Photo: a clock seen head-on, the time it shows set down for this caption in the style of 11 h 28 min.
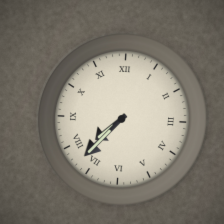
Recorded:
7 h 37 min
